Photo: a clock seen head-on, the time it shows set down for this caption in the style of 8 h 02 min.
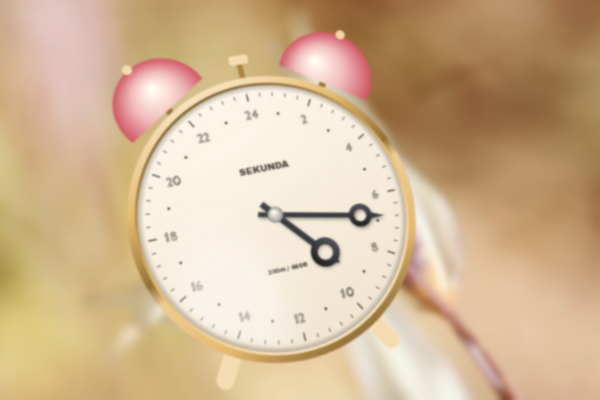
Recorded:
9 h 17 min
